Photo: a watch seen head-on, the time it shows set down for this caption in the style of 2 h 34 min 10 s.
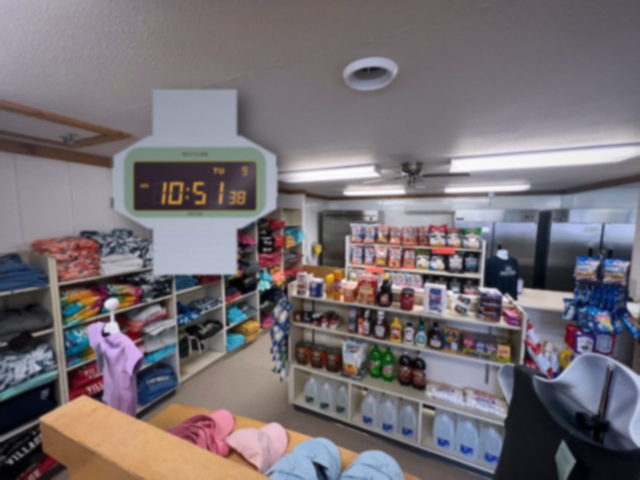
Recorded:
10 h 51 min 38 s
